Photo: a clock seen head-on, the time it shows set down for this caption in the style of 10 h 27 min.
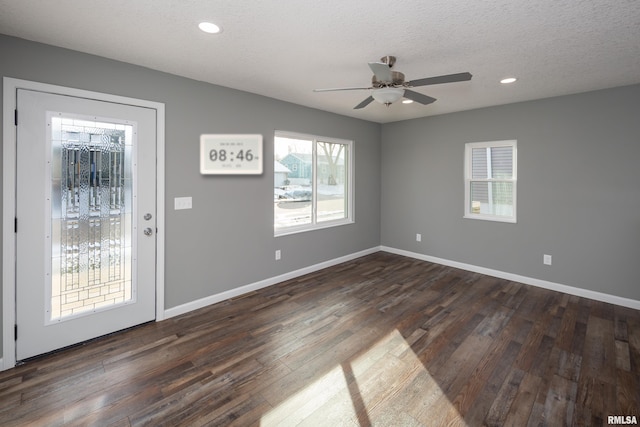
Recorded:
8 h 46 min
